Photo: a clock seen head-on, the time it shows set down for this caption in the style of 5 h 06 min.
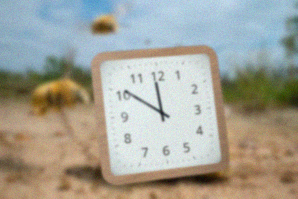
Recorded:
11 h 51 min
